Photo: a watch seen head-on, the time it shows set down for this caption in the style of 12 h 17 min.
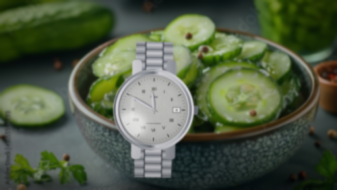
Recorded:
11 h 50 min
